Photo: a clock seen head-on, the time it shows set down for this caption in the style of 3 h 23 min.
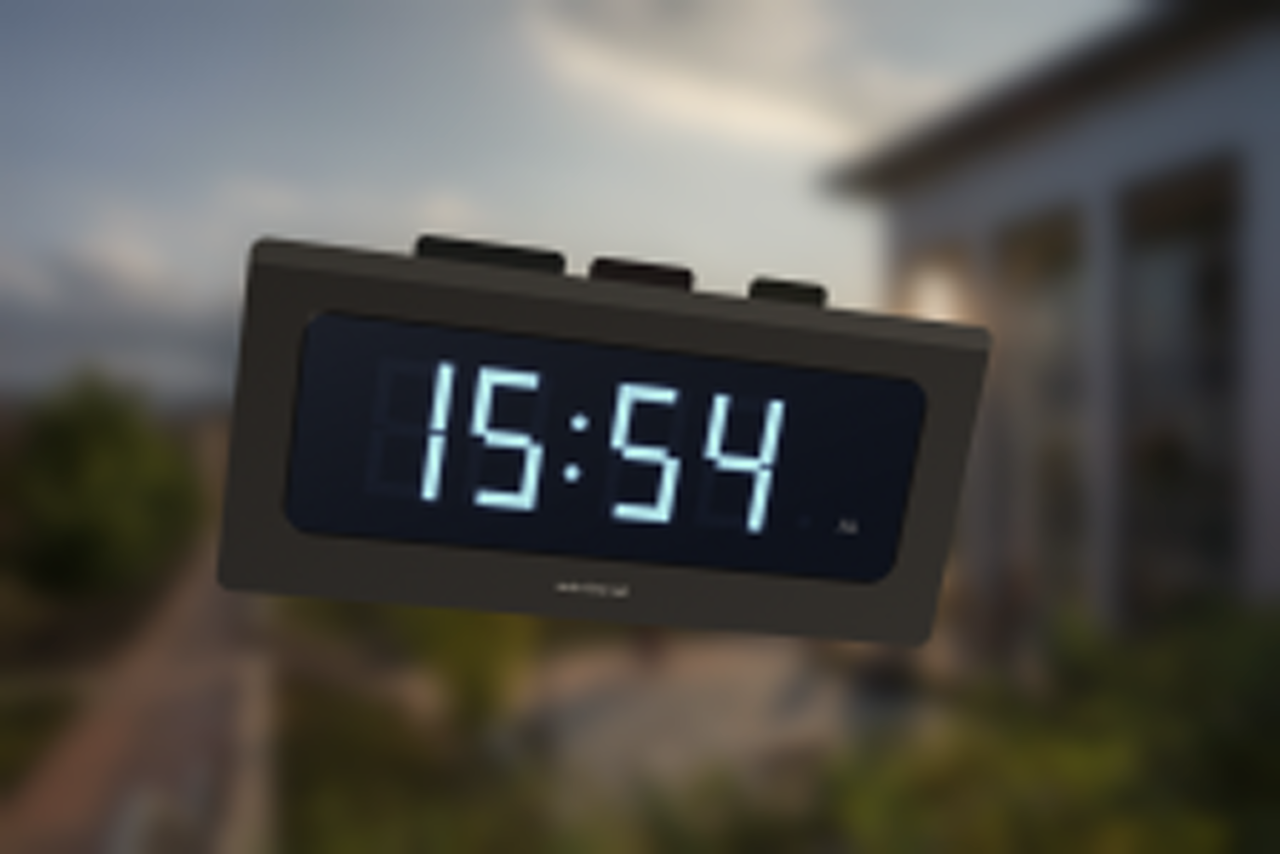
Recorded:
15 h 54 min
